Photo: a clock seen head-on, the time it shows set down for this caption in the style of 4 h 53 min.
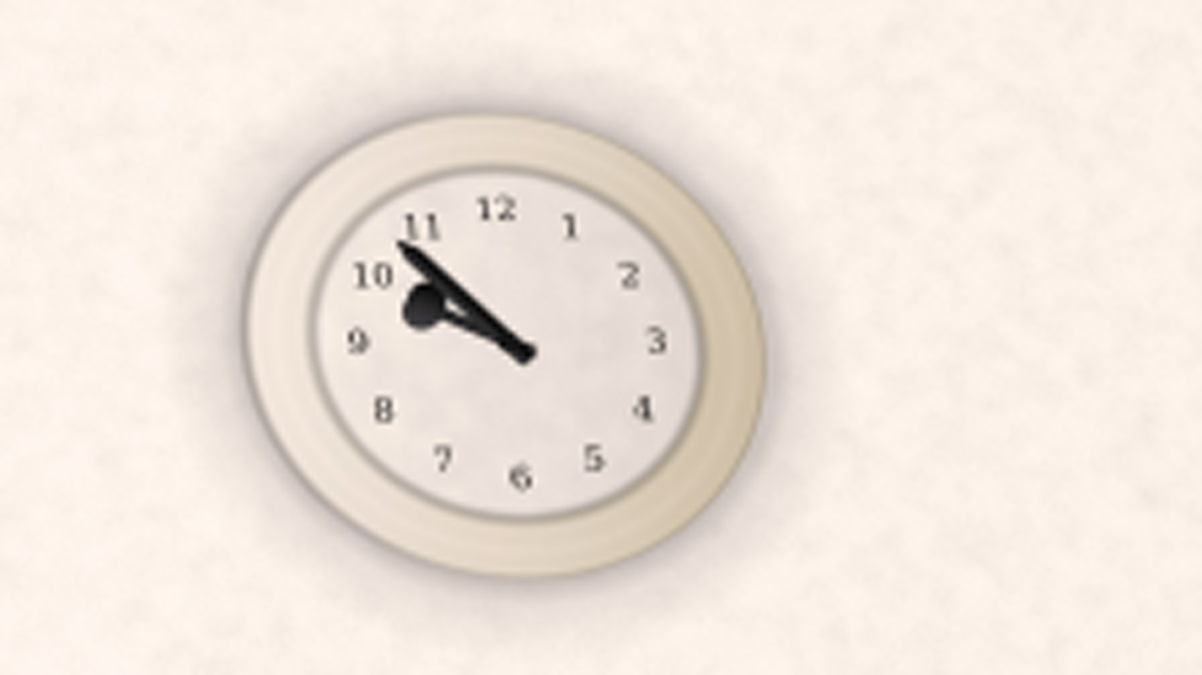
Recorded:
9 h 53 min
